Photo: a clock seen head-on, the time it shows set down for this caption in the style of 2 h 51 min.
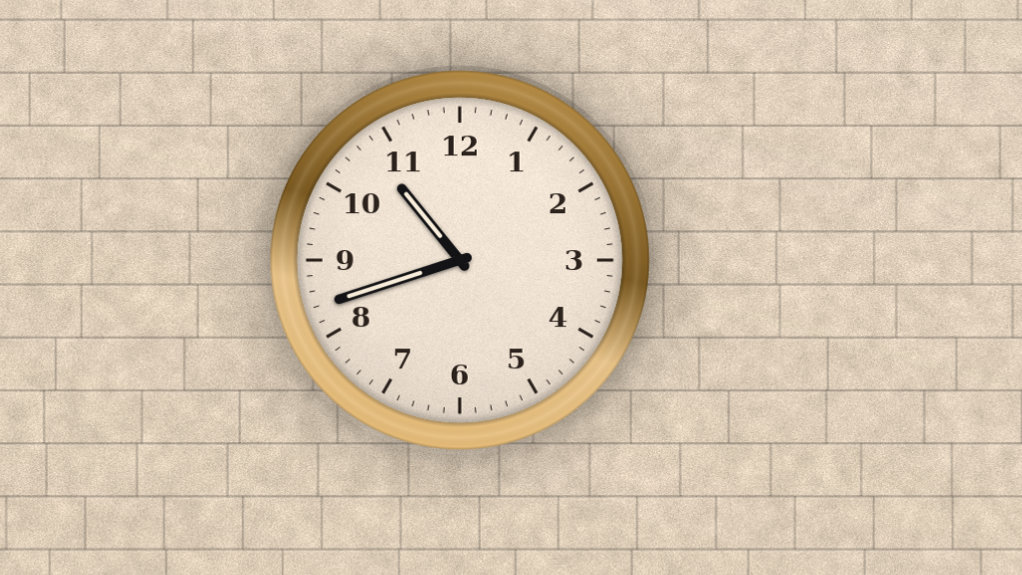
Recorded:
10 h 42 min
